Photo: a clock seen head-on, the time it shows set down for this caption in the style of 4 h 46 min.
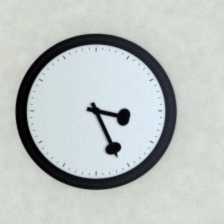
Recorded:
3 h 26 min
